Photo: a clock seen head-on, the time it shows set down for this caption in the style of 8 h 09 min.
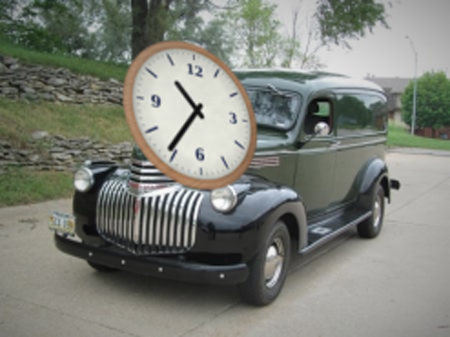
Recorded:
10 h 36 min
